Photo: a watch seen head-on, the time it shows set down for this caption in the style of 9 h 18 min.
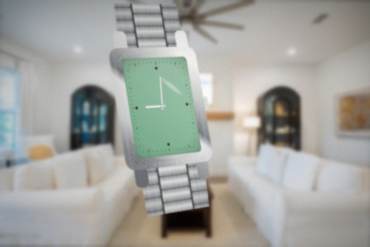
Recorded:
9 h 01 min
